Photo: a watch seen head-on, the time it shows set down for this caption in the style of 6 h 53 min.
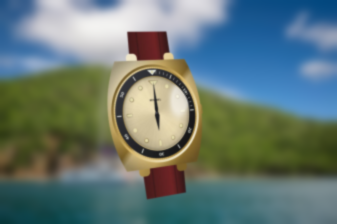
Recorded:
6 h 00 min
